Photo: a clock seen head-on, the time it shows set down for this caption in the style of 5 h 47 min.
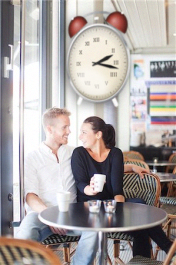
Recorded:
2 h 17 min
